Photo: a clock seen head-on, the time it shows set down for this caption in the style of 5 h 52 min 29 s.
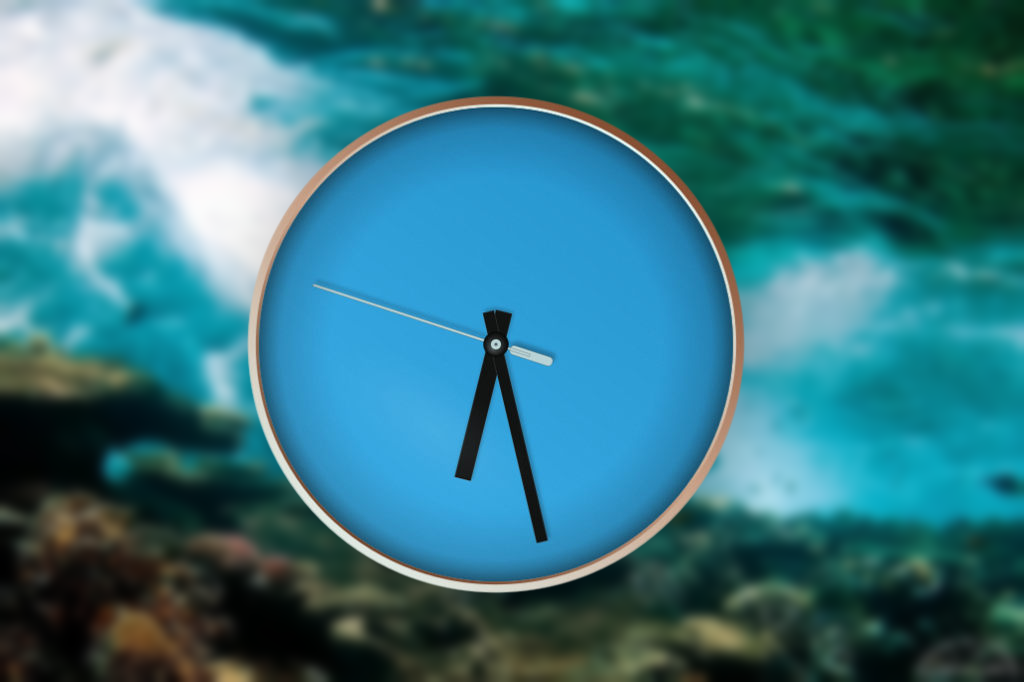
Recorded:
6 h 27 min 48 s
